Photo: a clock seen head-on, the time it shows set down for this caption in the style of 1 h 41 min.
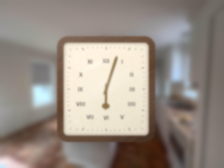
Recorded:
6 h 03 min
